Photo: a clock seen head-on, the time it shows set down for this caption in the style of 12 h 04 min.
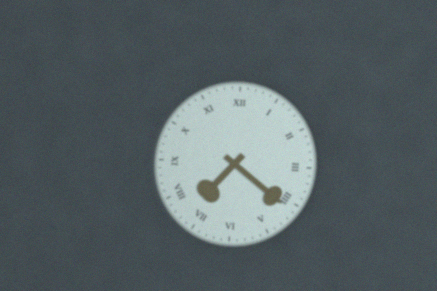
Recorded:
7 h 21 min
